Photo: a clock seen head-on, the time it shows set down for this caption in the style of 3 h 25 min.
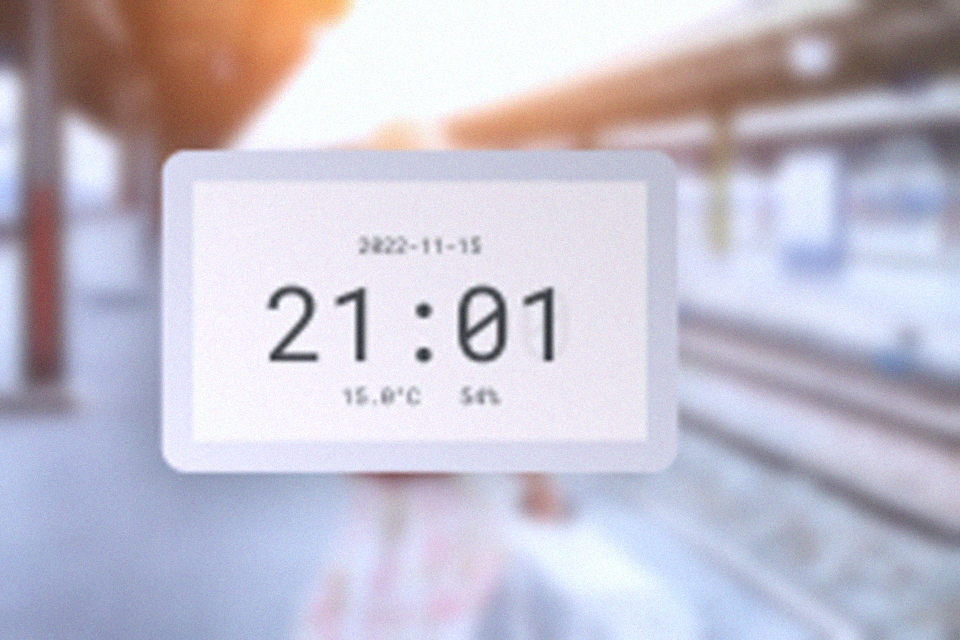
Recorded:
21 h 01 min
